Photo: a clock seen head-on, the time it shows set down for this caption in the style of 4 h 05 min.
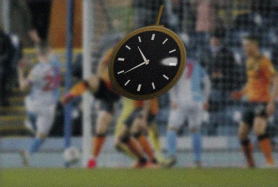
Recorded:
10 h 39 min
